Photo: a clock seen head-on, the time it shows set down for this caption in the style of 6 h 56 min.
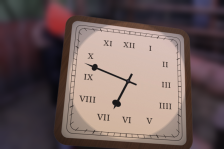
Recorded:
6 h 48 min
